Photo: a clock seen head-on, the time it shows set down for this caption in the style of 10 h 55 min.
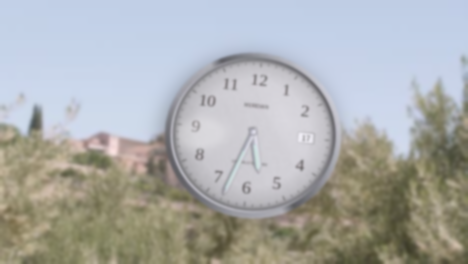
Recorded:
5 h 33 min
